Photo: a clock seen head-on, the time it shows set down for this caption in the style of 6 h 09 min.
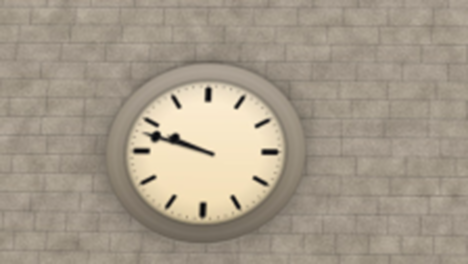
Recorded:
9 h 48 min
